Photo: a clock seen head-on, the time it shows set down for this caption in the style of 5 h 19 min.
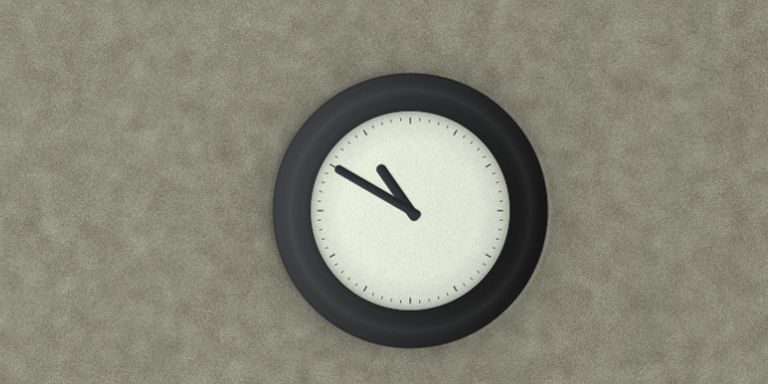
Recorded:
10 h 50 min
